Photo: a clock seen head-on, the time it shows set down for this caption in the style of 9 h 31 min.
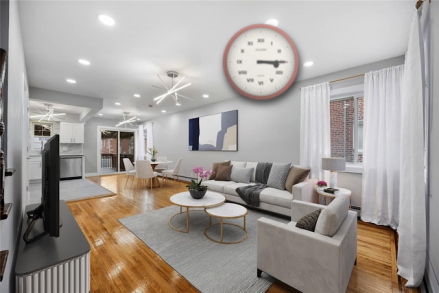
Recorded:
3 h 15 min
